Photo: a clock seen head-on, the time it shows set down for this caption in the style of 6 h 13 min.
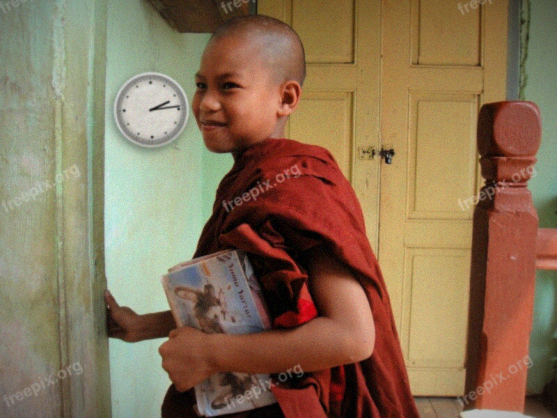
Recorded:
2 h 14 min
